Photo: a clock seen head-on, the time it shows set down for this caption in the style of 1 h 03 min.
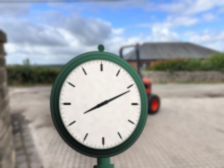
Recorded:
8 h 11 min
